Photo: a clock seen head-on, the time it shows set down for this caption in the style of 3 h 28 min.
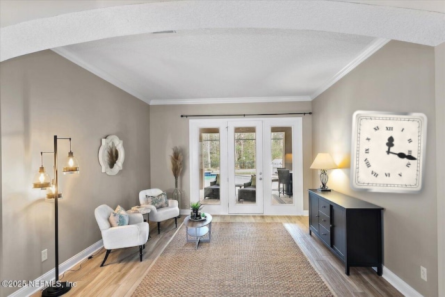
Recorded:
12 h 17 min
